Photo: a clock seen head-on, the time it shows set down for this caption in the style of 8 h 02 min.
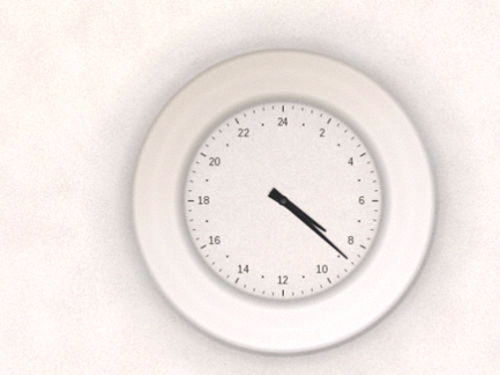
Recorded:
8 h 22 min
